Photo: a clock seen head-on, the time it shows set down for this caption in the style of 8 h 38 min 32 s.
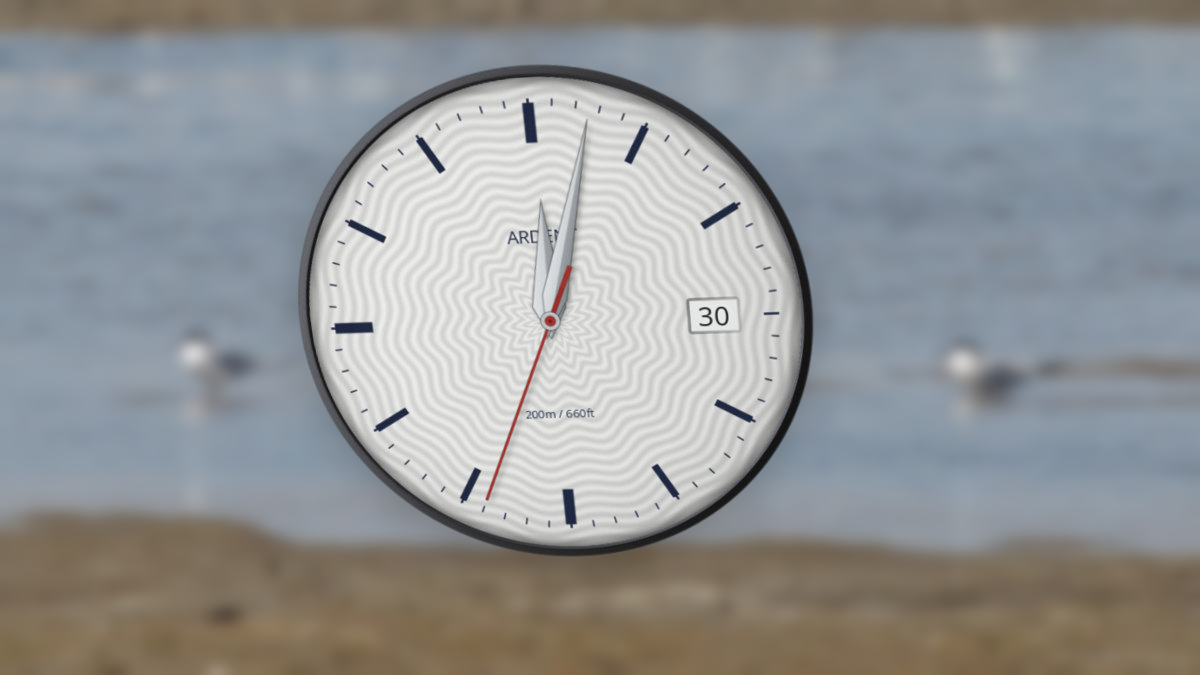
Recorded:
12 h 02 min 34 s
